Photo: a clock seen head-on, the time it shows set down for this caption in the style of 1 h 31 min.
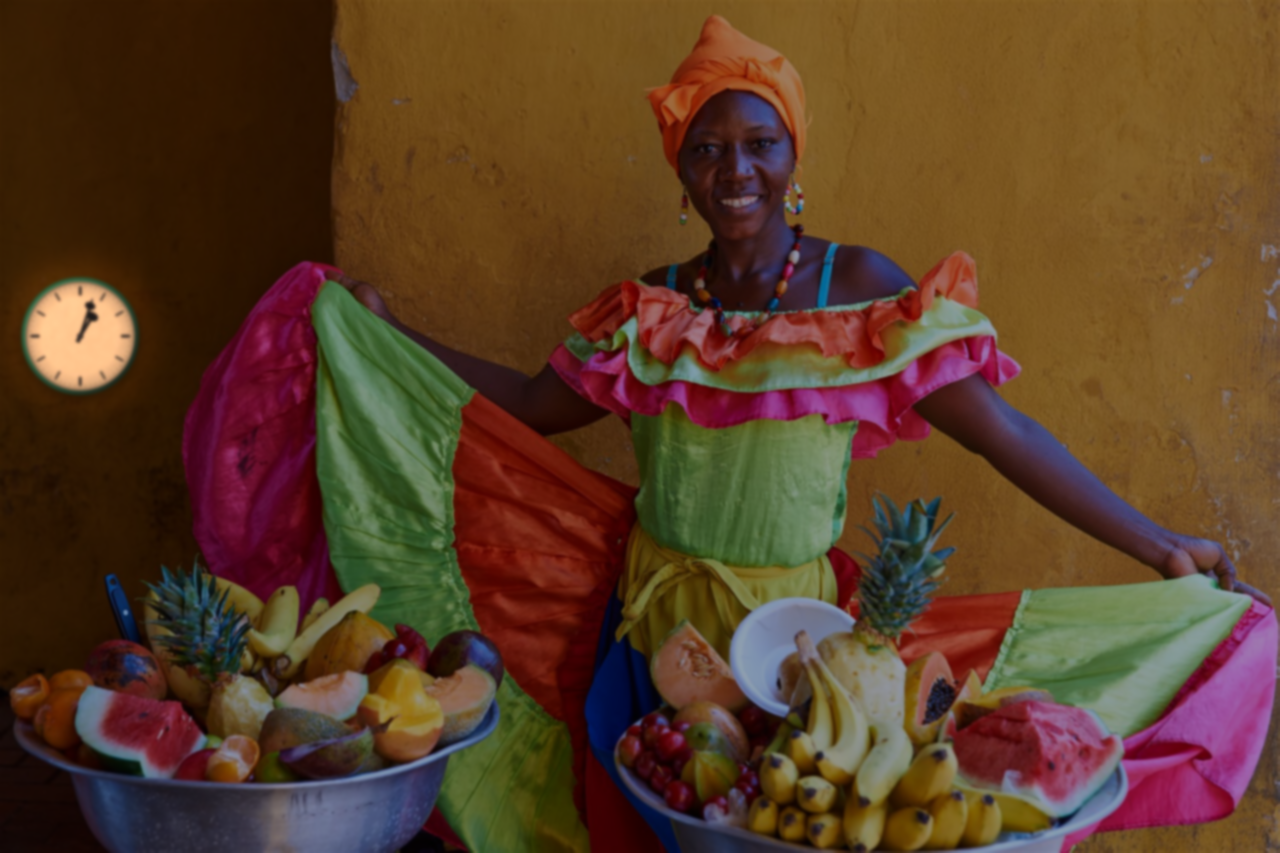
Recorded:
1 h 03 min
